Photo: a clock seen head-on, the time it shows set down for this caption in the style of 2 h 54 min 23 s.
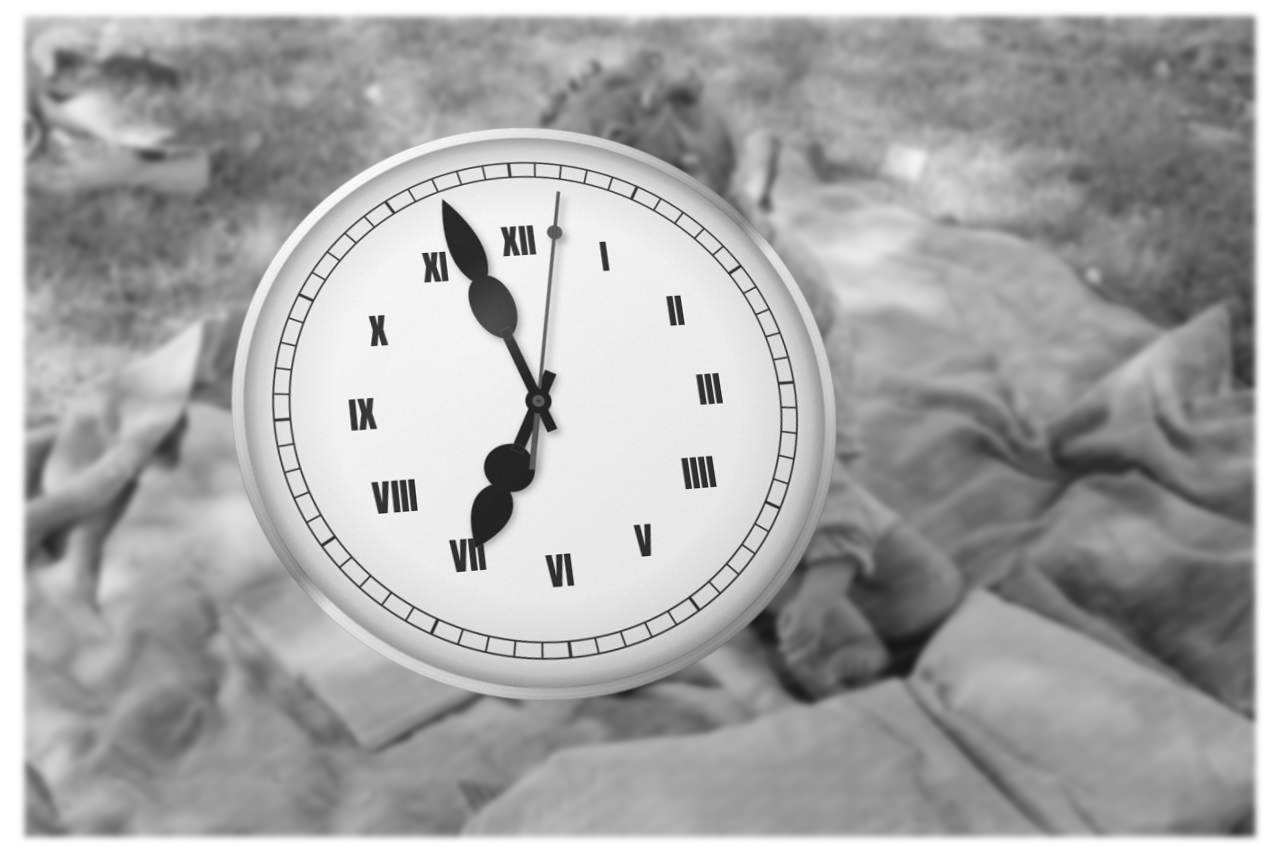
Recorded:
6 h 57 min 02 s
